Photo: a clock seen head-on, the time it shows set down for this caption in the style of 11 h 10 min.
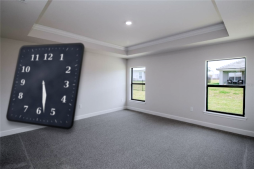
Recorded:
5 h 28 min
